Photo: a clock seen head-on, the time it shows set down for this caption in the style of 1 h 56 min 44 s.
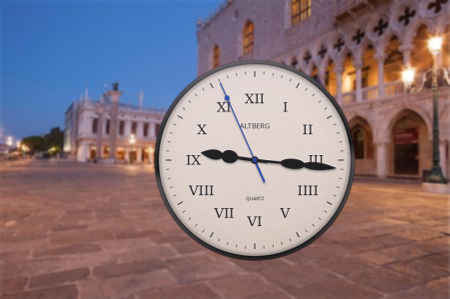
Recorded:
9 h 15 min 56 s
